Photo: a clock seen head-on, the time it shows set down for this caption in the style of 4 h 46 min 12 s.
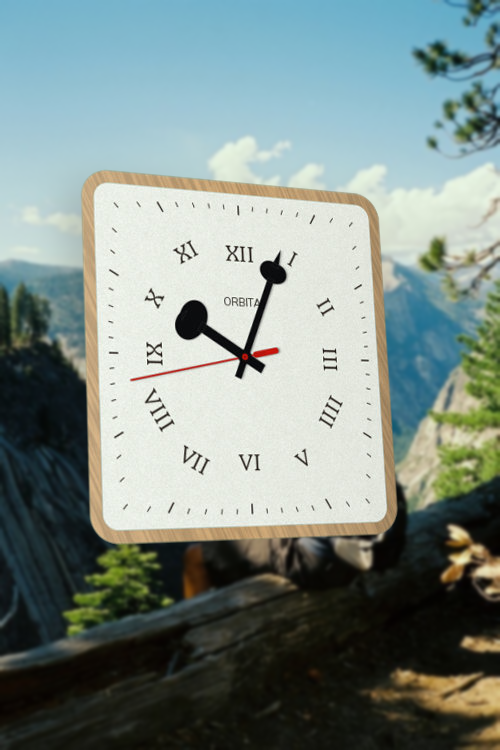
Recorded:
10 h 03 min 43 s
